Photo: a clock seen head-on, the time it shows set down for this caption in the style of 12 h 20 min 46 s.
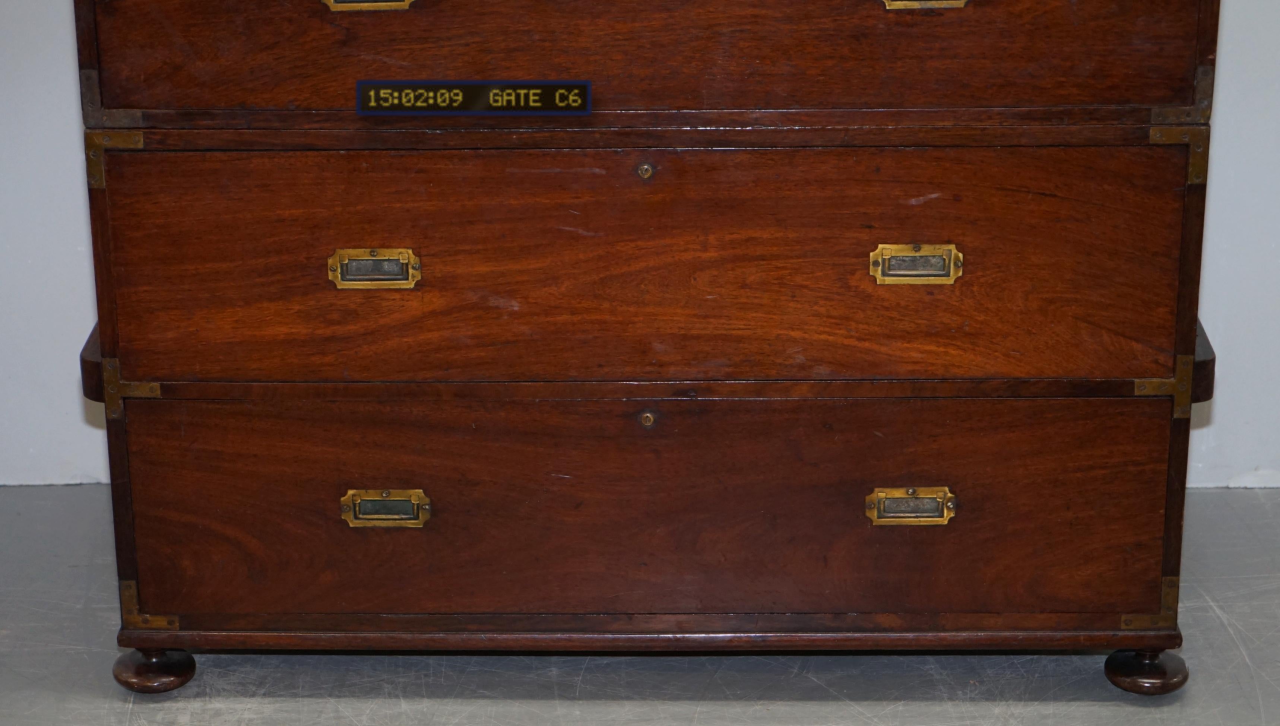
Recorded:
15 h 02 min 09 s
